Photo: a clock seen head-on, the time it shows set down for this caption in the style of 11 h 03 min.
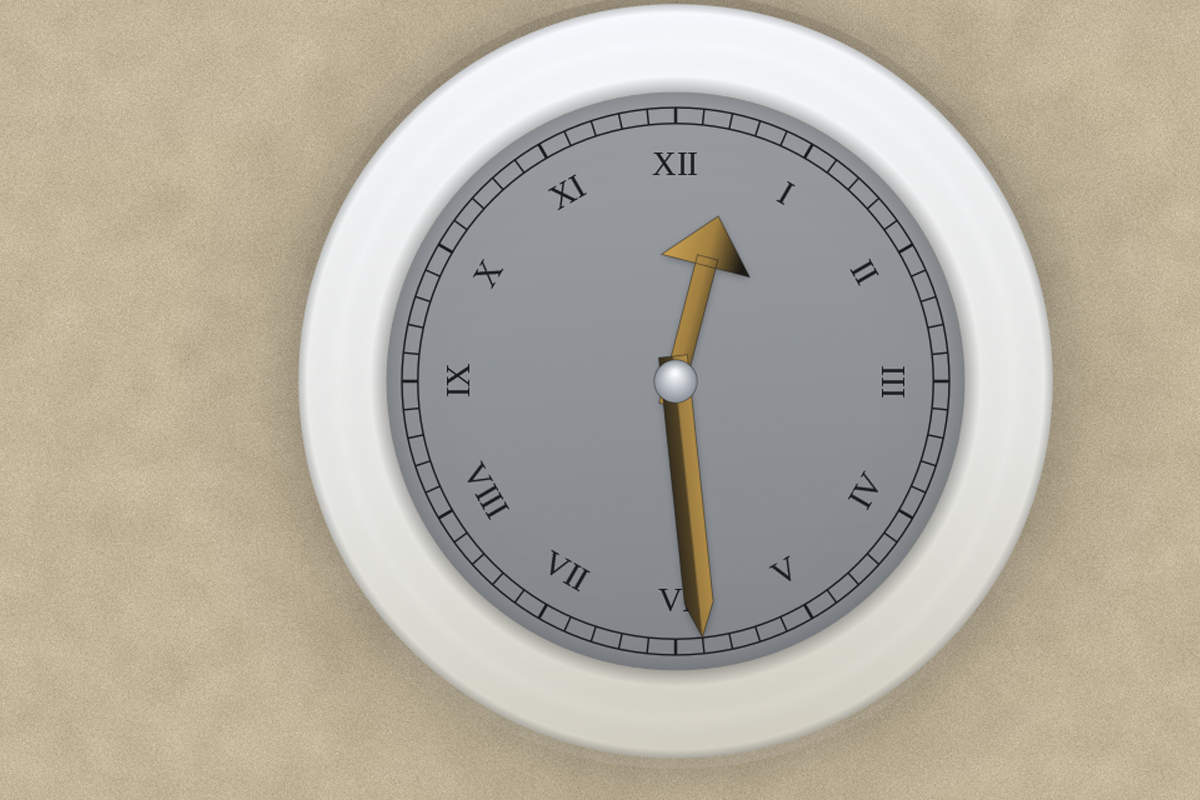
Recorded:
12 h 29 min
